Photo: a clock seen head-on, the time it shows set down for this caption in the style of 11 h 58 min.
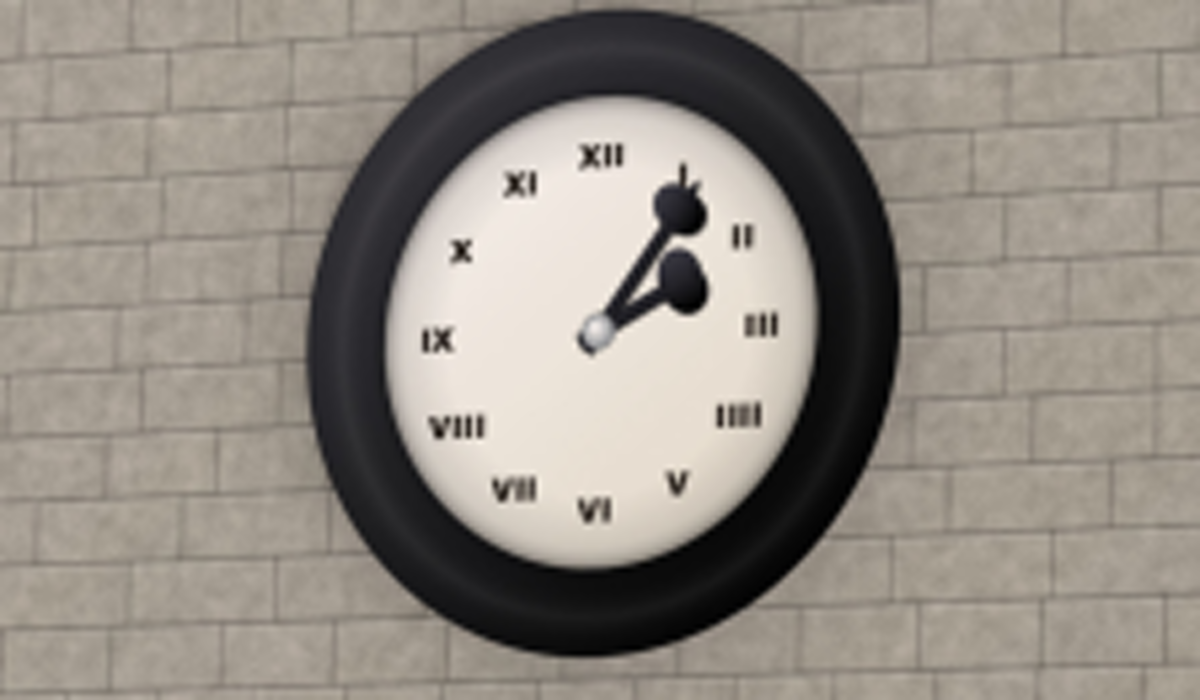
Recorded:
2 h 06 min
